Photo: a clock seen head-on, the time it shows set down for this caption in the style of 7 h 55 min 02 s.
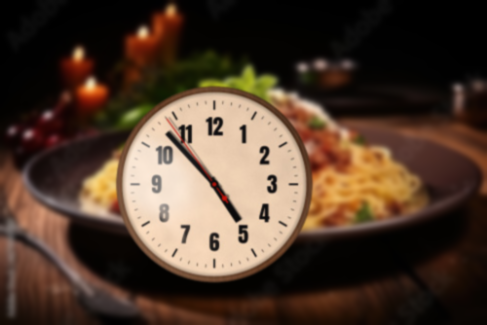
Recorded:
4 h 52 min 54 s
